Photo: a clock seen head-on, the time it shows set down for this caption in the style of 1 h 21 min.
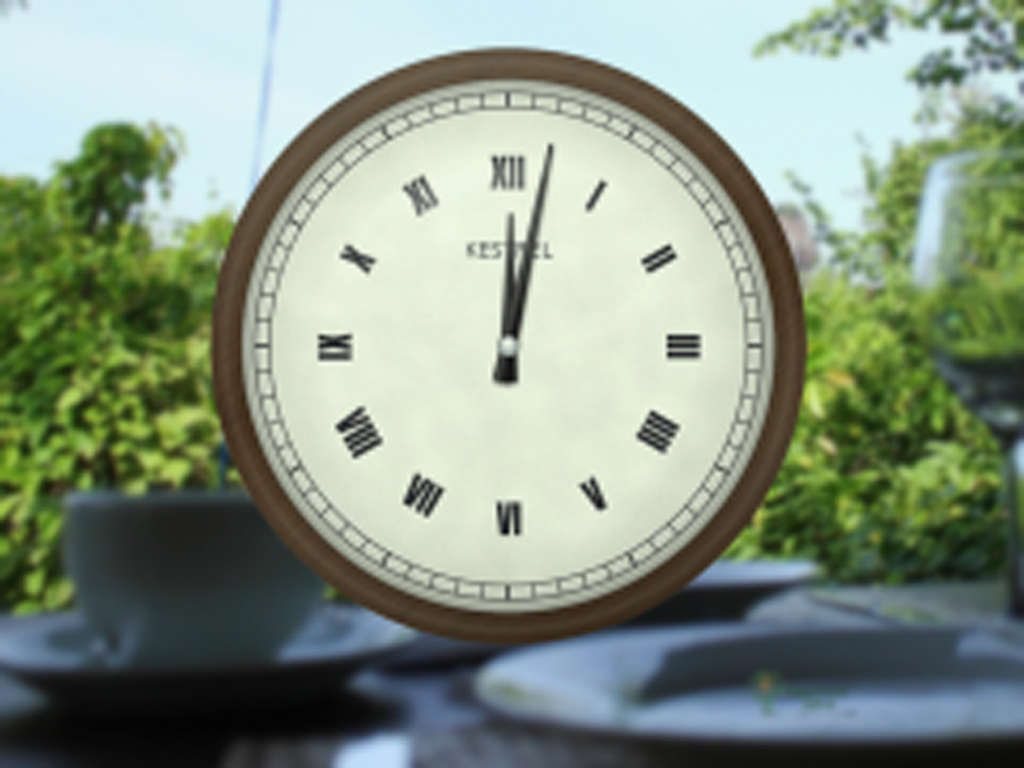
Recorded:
12 h 02 min
